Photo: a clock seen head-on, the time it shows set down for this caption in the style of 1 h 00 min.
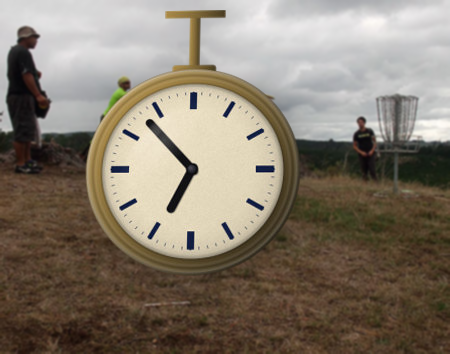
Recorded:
6 h 53 min
